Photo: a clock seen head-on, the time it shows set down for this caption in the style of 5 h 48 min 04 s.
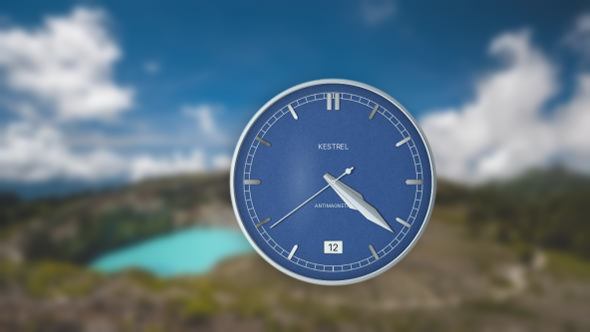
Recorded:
4 h 21 min 39 s
